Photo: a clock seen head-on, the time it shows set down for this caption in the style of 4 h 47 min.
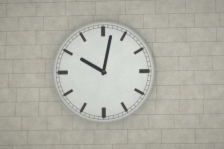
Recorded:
10 h 02 min
